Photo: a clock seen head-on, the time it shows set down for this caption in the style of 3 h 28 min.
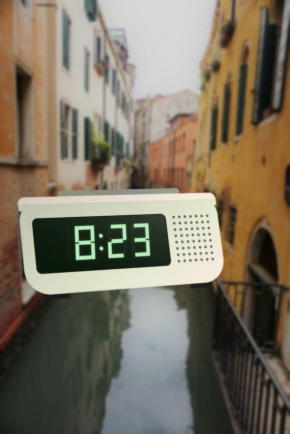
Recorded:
8 h 23 min
